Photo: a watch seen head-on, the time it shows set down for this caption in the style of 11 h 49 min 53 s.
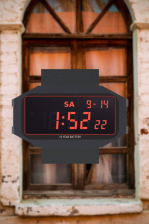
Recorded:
1 h 52 min 22 s
